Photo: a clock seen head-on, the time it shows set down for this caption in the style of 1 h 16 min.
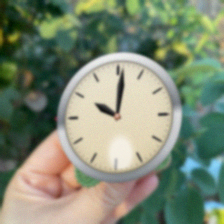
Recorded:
10 h 01 min
